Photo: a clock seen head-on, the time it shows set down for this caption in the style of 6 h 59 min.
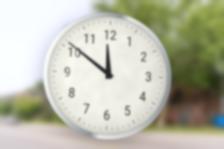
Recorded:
11 h 51 min
